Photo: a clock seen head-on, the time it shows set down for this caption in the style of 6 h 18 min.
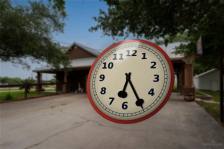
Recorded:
6 h 25 min
